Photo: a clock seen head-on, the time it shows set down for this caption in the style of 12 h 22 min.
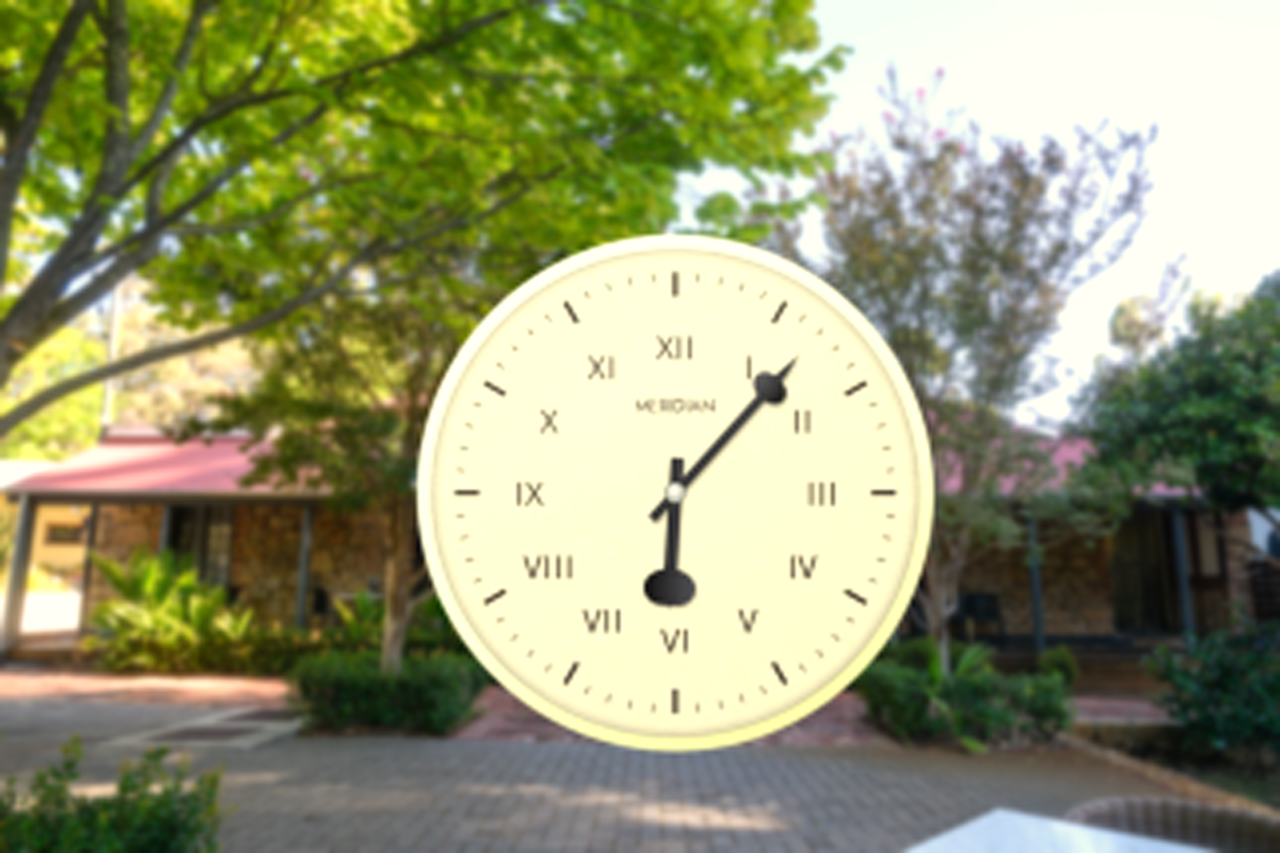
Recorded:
6 h 07 min
